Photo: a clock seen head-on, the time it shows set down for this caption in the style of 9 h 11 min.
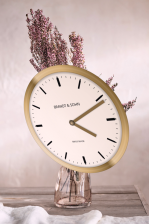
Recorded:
4 h 11 min
